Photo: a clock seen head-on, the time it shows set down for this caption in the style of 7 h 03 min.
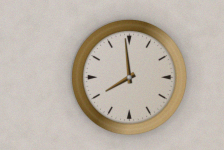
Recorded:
7 h 59 min
